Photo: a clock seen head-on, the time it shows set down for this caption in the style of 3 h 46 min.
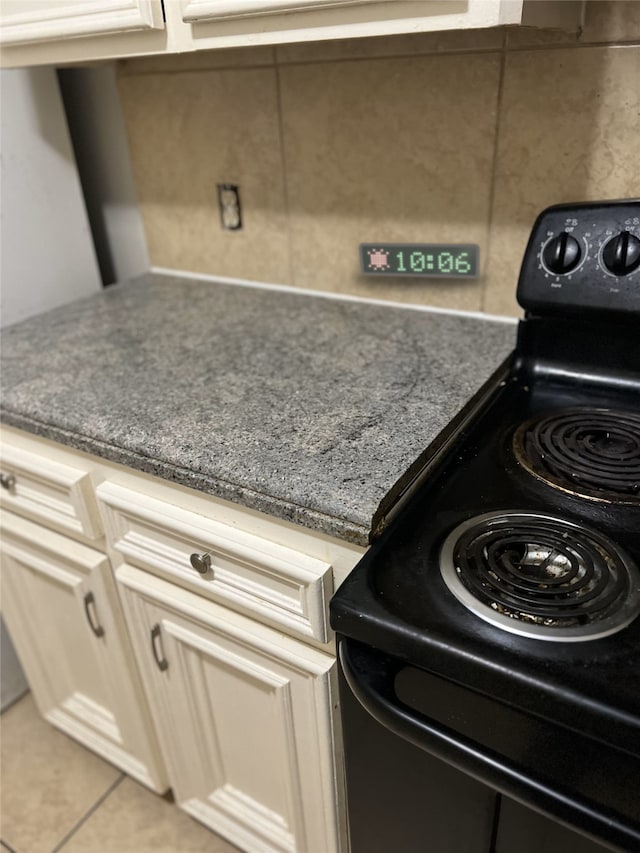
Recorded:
10 h 06 min
